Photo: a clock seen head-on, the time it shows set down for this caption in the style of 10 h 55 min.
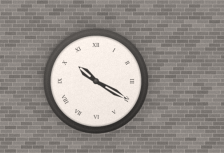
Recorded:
10 h 20 min
